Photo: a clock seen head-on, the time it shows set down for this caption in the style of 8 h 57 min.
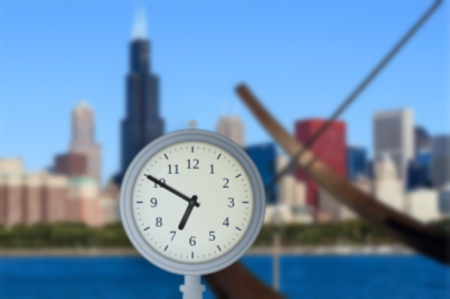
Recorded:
6 h 50 min
